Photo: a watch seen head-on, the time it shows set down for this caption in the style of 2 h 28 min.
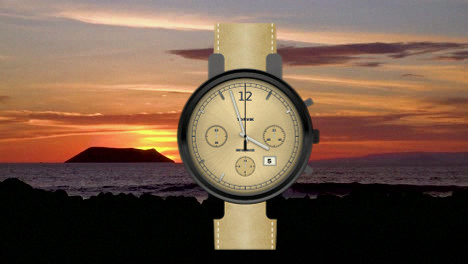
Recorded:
3 h 57 min
